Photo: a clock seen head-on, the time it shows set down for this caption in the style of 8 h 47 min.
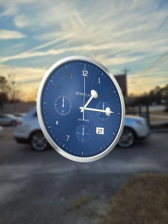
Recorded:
1 h 15 min
